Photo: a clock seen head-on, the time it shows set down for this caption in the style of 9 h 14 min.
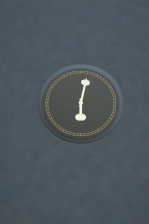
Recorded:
6 h 02 min
